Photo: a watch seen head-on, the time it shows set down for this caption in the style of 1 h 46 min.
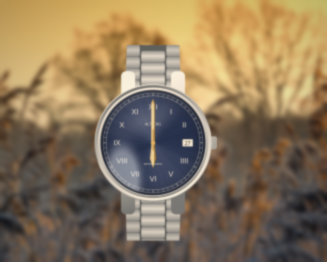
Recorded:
6 h 00 min
